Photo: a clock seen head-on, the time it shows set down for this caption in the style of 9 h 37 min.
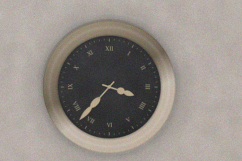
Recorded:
3 h 37 min
